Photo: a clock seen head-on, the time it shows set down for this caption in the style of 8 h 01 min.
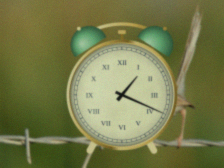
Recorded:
1 h 19 min
